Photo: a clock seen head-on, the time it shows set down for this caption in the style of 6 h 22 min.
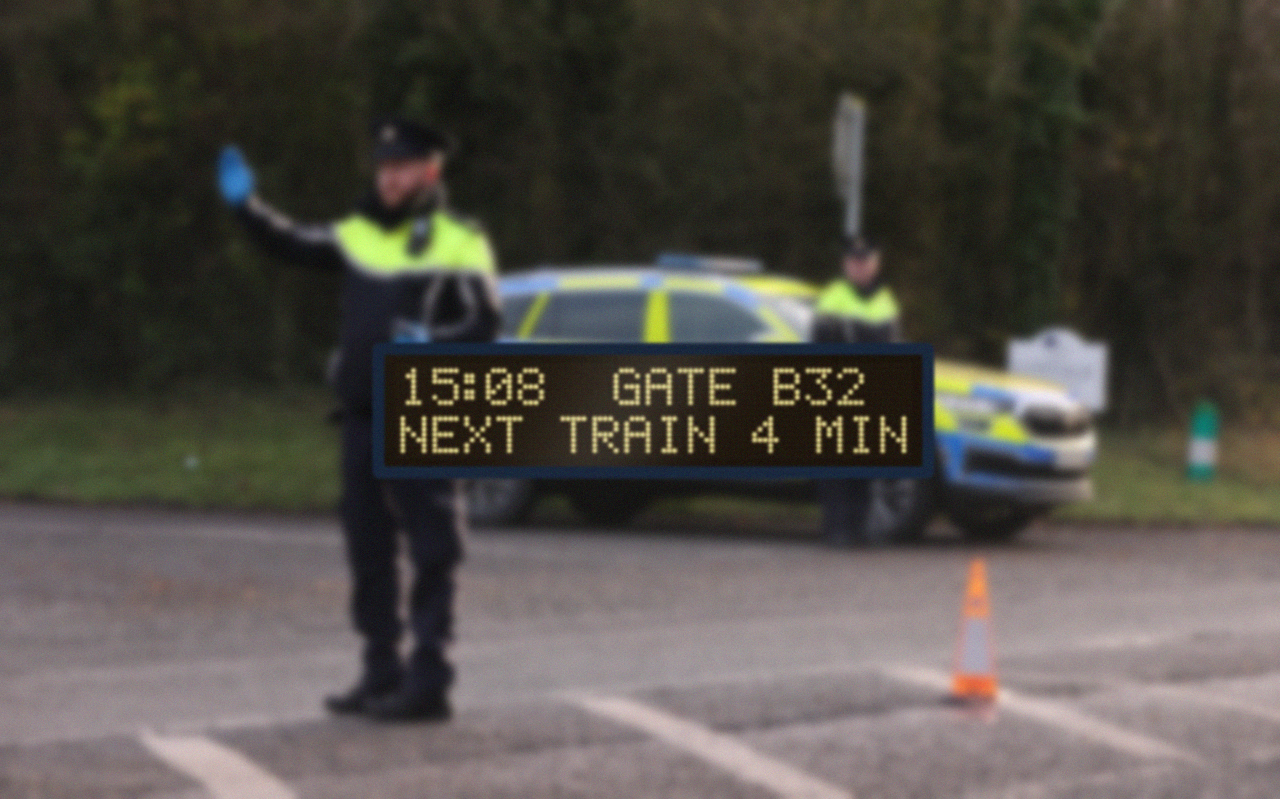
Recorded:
15 h 08 min
